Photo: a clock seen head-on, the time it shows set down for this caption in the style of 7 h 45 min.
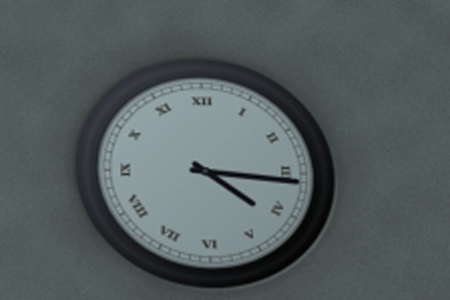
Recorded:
4 h 16 min
